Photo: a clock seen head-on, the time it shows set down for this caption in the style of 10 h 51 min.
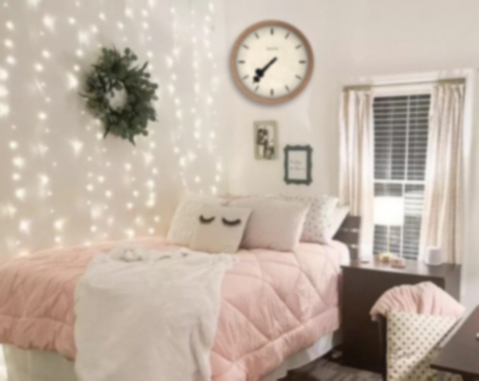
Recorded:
7 h 37 min
